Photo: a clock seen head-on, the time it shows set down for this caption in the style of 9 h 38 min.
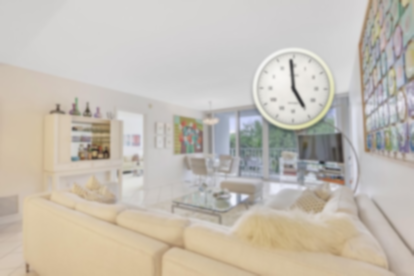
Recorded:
4 h 59 min
